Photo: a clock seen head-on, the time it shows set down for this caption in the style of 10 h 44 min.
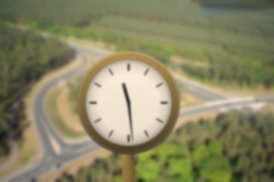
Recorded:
11 h 29 min
